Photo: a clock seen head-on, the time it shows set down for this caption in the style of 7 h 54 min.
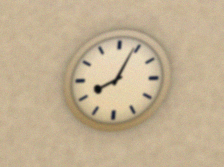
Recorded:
8 h 04 min
